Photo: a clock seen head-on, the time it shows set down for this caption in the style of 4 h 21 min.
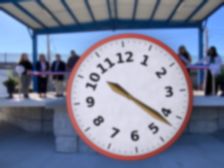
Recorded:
10 h 22 min
